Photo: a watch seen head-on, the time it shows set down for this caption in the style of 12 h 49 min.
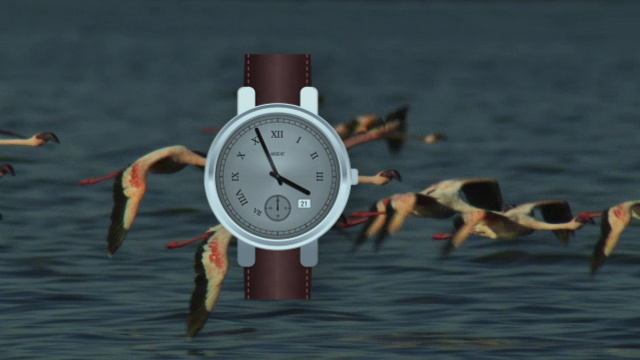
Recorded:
3 h 56 min
